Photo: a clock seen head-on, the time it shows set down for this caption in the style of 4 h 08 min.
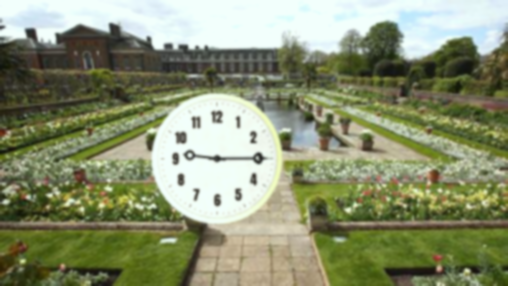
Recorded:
9 h 15 min
